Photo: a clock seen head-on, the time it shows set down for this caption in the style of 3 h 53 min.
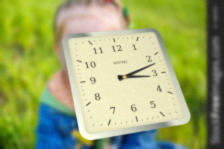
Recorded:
3 h 12 min
